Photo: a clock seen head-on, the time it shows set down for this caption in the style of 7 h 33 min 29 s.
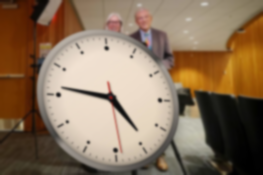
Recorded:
4 h 46 min 29 s
